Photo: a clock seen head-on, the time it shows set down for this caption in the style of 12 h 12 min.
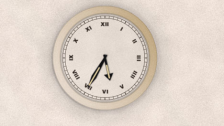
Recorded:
5 h 35 min
